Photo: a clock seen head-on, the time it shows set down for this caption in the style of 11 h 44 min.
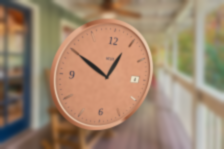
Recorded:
12 h 50 min
